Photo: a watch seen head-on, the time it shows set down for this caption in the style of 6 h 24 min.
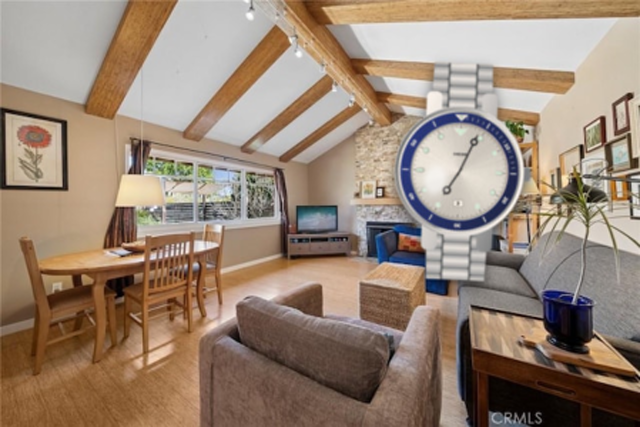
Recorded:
7 h 04 min
